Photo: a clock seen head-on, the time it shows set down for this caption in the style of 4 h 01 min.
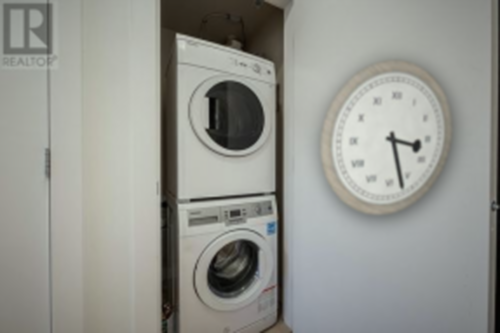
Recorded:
3 h 27 min
